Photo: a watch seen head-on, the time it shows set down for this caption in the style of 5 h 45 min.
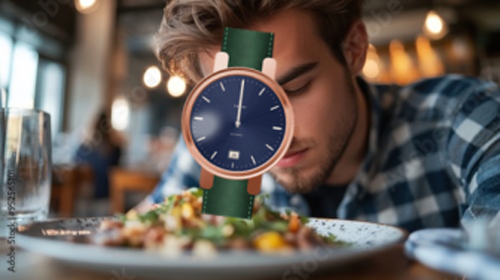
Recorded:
12 h 00 min
